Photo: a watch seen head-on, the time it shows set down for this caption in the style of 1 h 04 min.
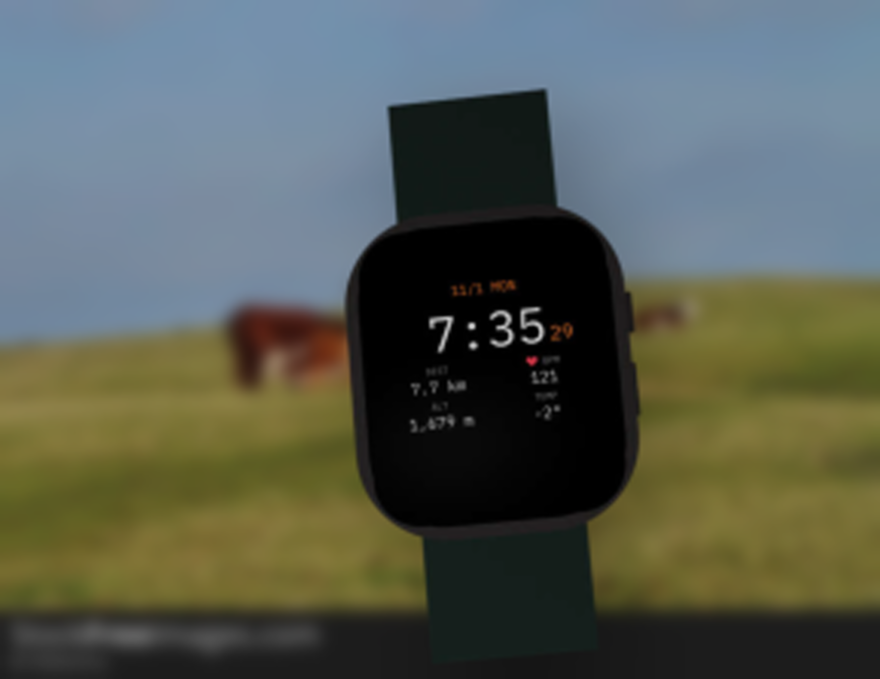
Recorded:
7 h 35 min
